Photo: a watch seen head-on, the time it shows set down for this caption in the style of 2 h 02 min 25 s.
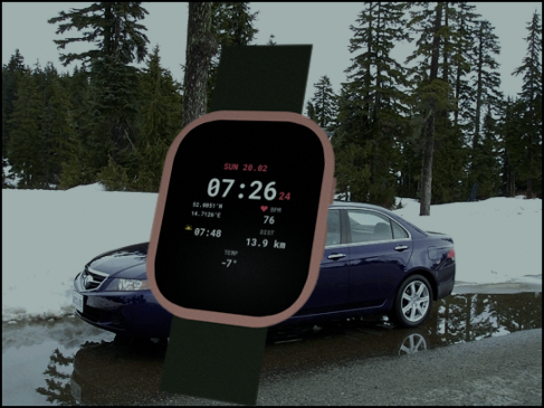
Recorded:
7 h 26 min 24 s
